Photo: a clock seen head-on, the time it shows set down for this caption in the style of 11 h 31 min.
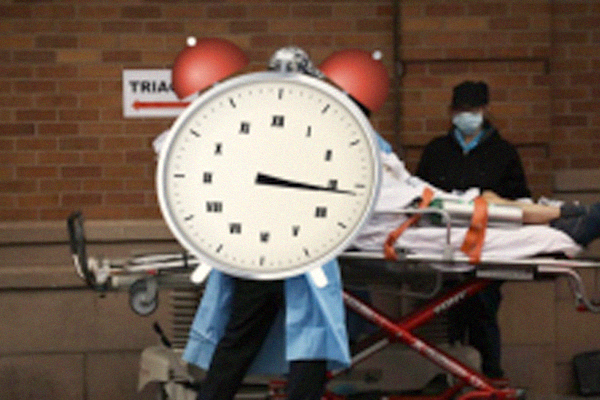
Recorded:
3 h 16 min
